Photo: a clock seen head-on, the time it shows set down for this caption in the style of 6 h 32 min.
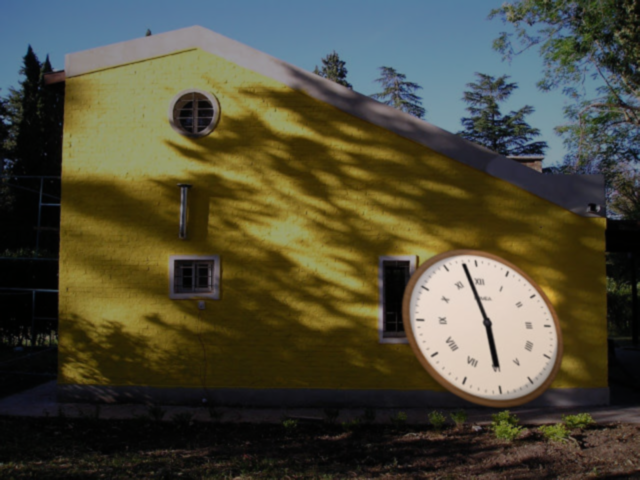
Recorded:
5 h 58 min
